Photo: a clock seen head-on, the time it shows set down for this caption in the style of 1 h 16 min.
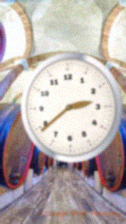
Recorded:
2 h 39 min
